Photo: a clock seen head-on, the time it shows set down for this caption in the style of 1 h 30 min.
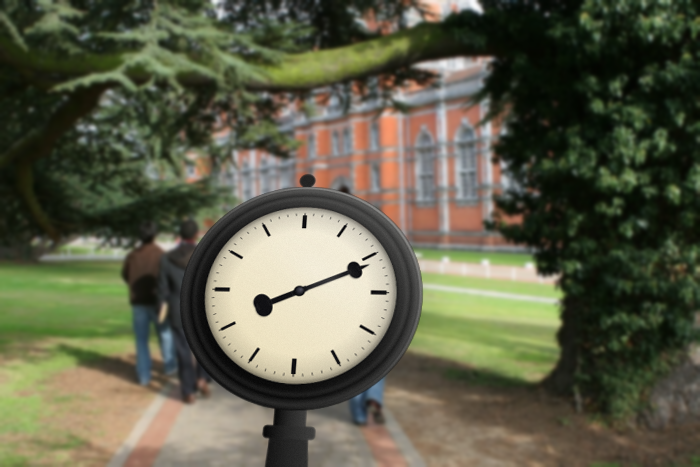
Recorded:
8 h 11 min
